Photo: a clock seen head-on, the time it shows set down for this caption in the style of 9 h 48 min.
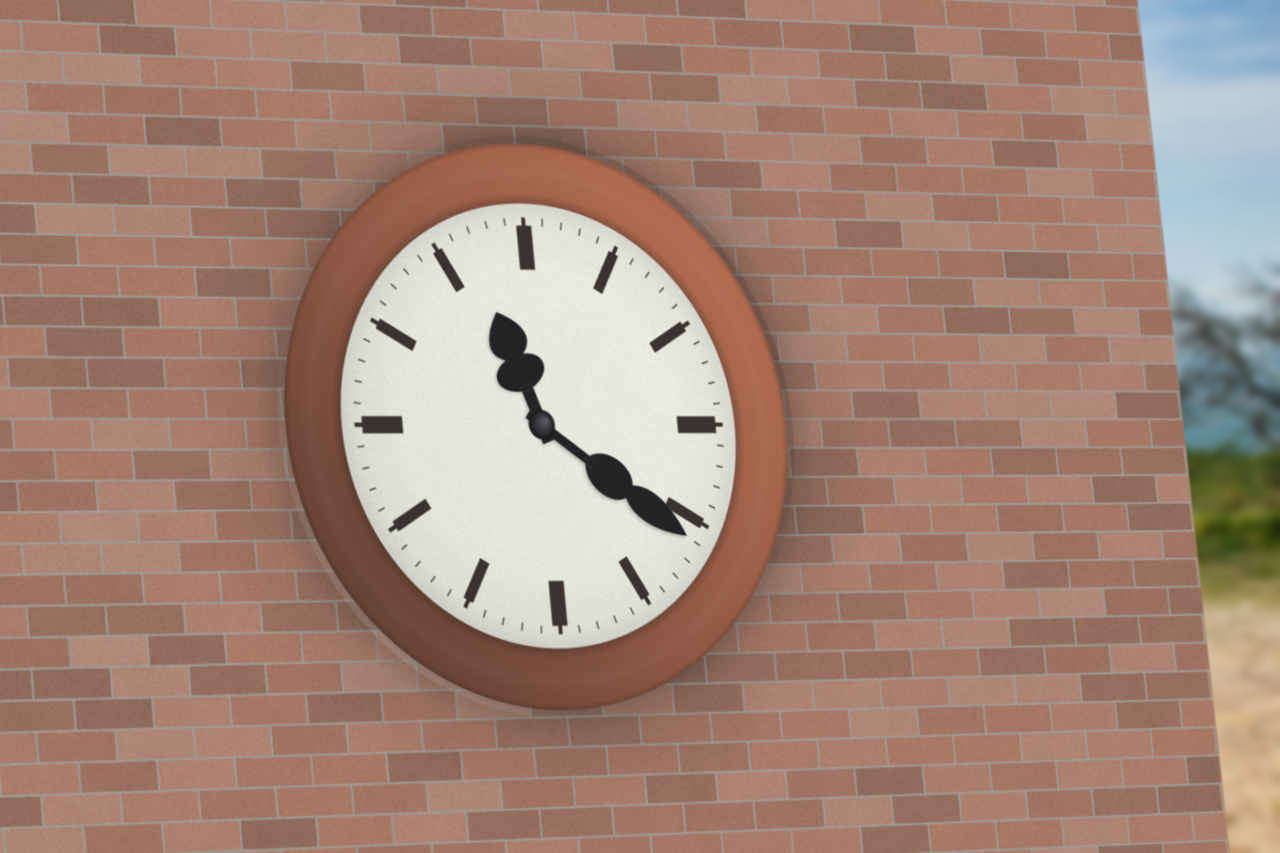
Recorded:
11 h 21 min
